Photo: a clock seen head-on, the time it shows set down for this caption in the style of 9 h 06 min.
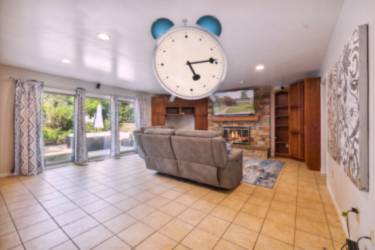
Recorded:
5 h 14 min
